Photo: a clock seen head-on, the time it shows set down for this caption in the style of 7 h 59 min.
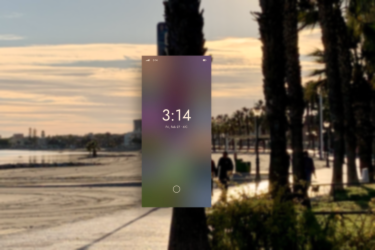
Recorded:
3 h 14 min
